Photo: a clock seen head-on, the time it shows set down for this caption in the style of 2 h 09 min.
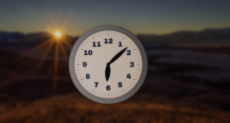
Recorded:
6 h 08 min
